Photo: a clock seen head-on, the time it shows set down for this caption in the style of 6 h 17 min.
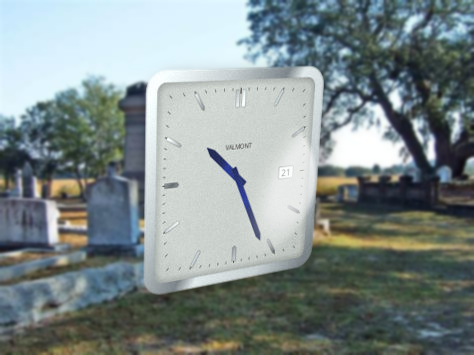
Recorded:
10 h 26 min
